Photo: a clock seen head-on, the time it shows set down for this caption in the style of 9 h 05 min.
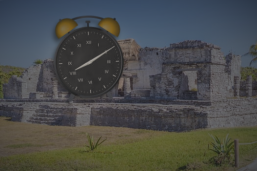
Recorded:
8 h 10 min
